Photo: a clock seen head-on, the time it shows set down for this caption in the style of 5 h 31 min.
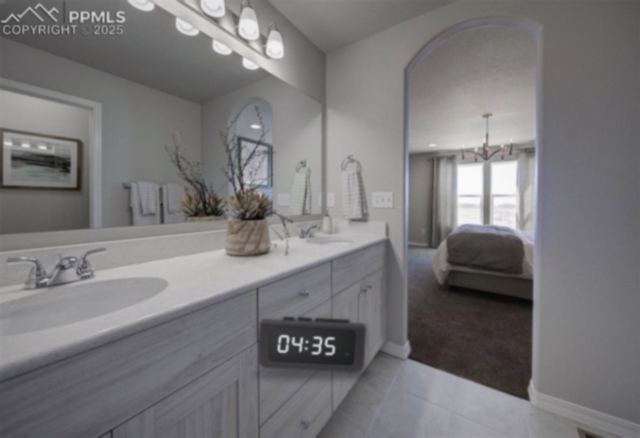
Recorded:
4 h 35 min
